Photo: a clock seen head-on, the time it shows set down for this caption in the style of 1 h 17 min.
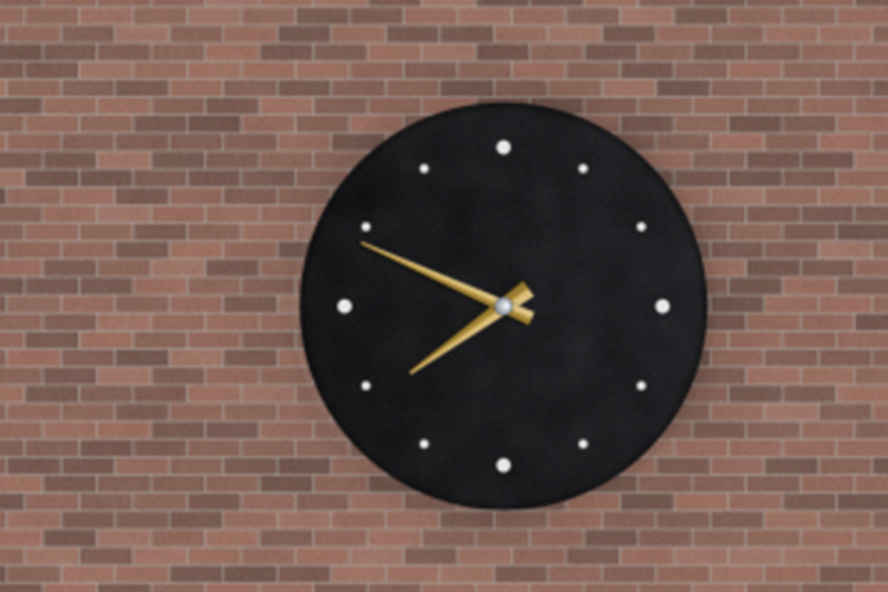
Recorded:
7 h 49 min
